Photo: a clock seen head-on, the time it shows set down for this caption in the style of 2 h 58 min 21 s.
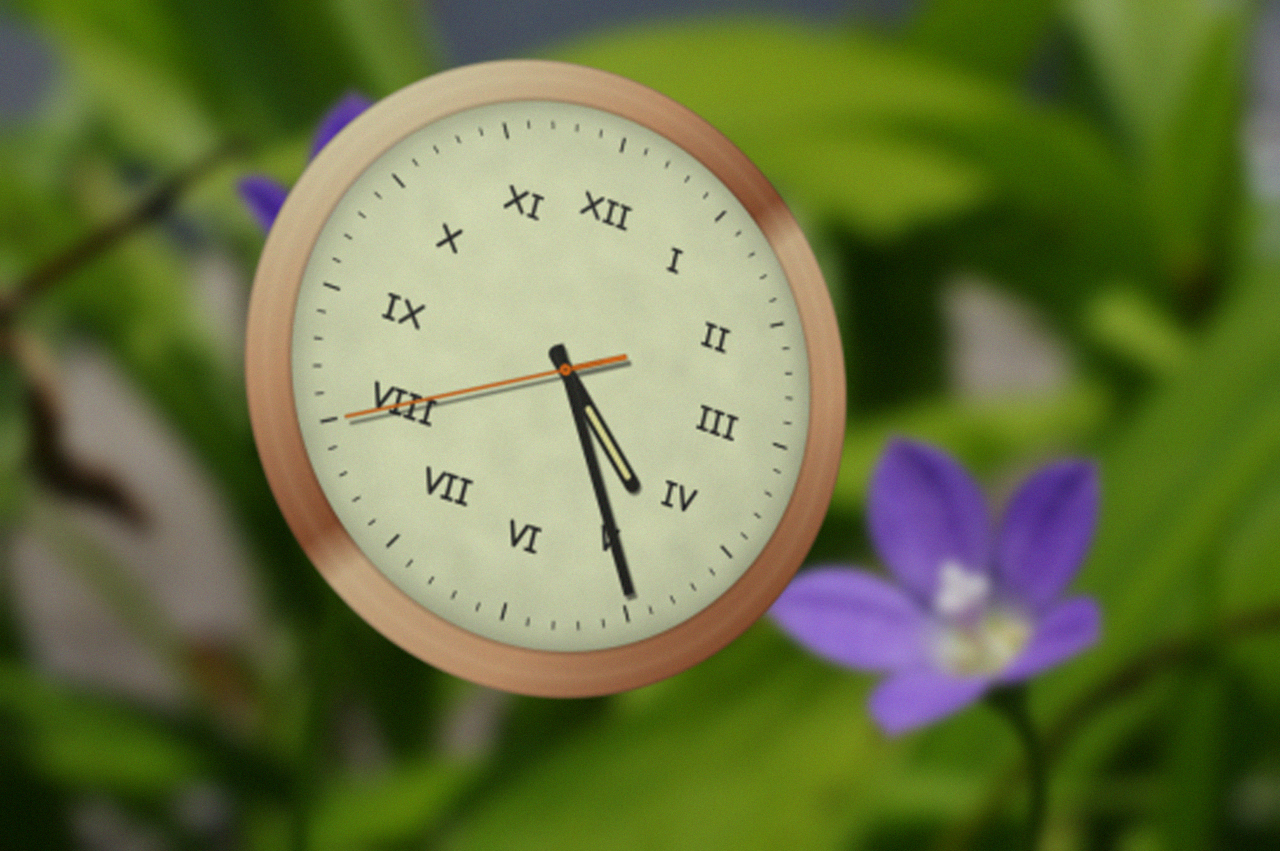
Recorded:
4 h 24 min 40 s
